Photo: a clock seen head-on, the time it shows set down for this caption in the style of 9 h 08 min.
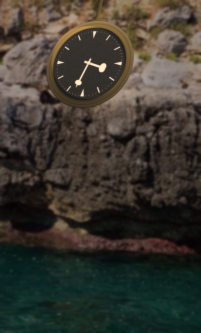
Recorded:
3 h 33 min
